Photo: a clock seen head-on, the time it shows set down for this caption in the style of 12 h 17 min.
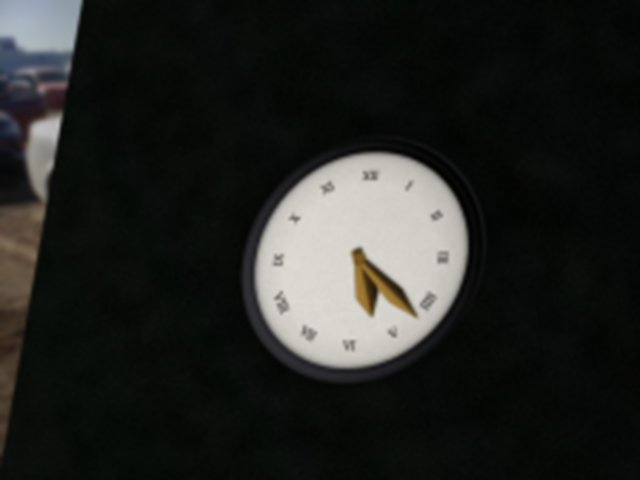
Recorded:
5 h 22 min
